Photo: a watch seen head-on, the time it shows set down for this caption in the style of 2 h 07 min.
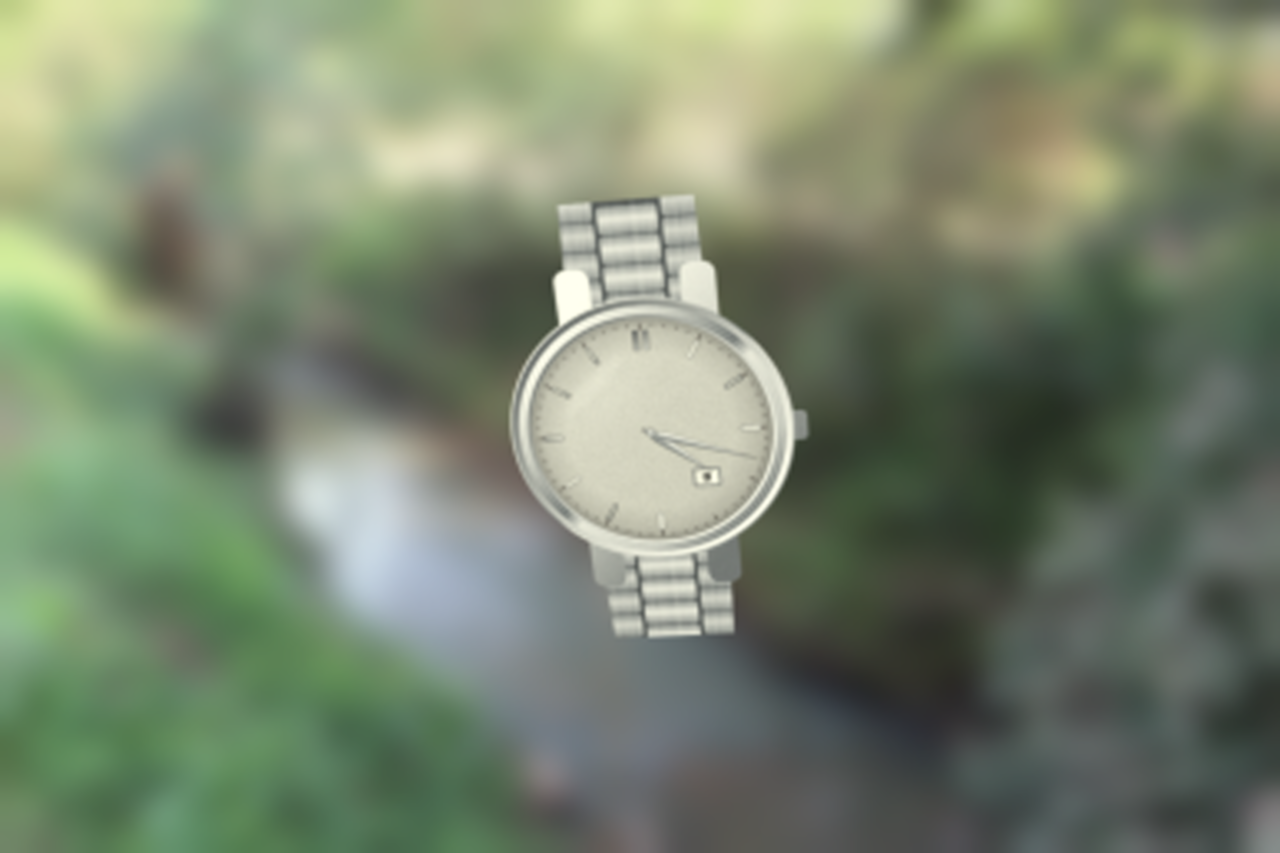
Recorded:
4 h 18 min
